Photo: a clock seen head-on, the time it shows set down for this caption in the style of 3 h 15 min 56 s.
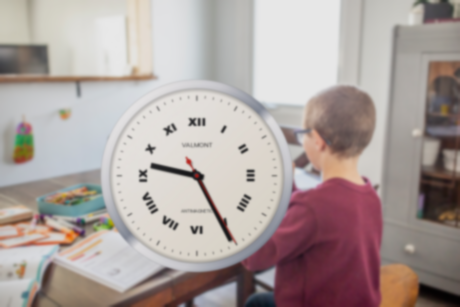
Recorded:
9 h 25 min 25 s
